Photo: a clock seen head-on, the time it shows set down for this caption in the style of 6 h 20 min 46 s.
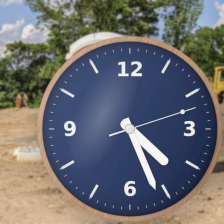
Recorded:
4 h 26 min 12 s
